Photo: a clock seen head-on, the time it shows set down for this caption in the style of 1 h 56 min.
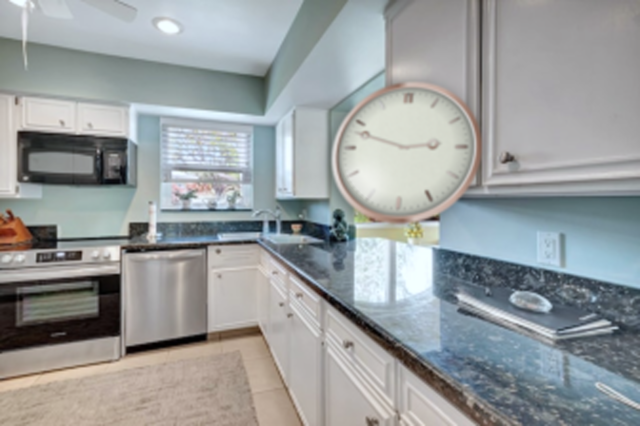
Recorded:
2 h 48 min
